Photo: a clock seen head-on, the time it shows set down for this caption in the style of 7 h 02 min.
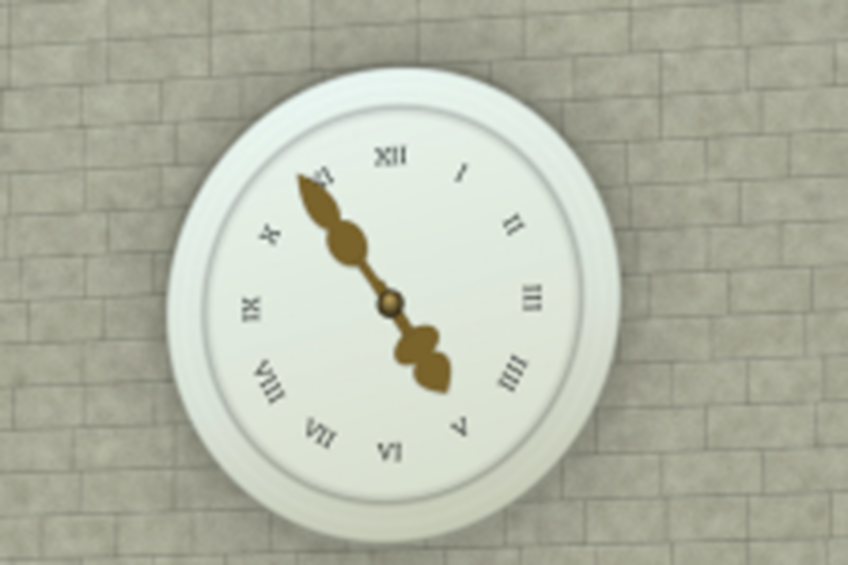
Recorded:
4 h 54 min
